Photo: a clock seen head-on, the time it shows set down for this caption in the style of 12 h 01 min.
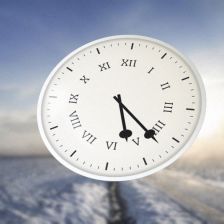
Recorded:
5 h 22 min
